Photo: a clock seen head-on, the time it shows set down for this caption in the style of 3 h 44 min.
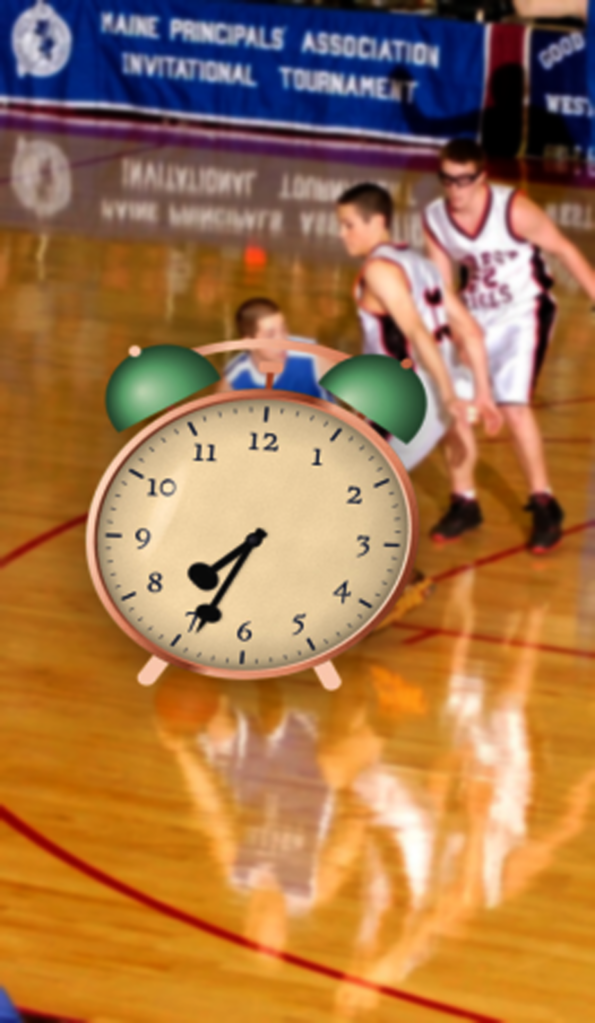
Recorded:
7 h 34 min
